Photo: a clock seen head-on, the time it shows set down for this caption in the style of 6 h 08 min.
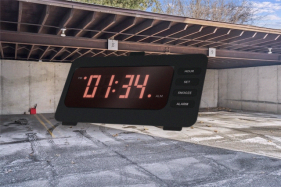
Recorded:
1 h 34 min
